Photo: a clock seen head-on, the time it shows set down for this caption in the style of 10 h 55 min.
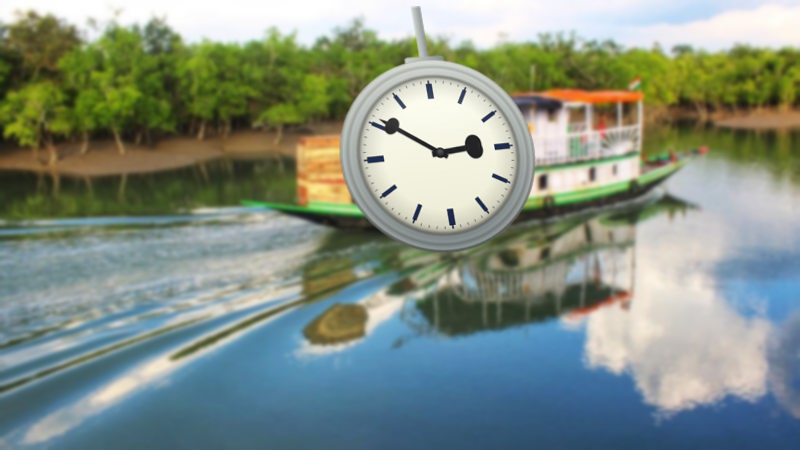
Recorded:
2 h 51 min
